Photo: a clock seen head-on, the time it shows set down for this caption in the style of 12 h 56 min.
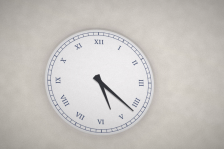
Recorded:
5 h 22 min
